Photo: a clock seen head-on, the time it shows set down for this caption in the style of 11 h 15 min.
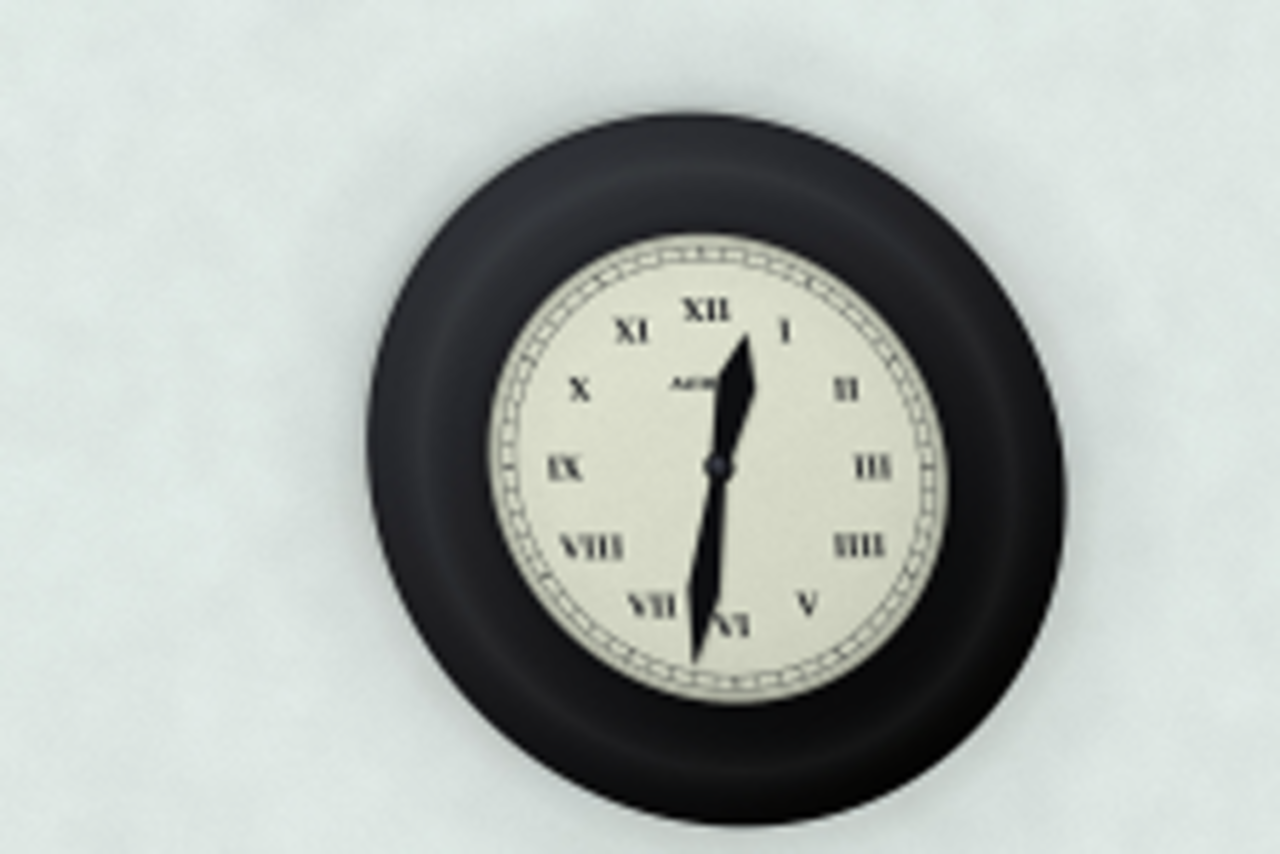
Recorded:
12 h 32 min
